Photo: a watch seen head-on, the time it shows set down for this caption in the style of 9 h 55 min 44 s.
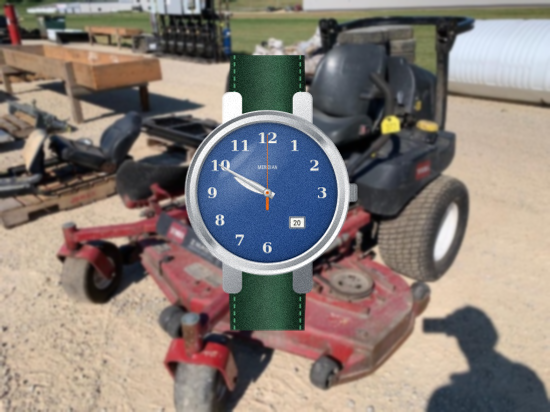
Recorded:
9 h 50 min 00 s
